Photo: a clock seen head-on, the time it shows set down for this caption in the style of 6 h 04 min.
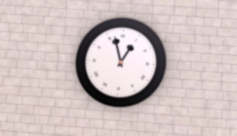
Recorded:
12 h 57 min
